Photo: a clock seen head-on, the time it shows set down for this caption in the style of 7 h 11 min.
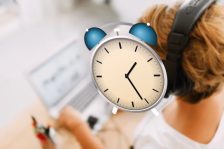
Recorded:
1 h 26 min
